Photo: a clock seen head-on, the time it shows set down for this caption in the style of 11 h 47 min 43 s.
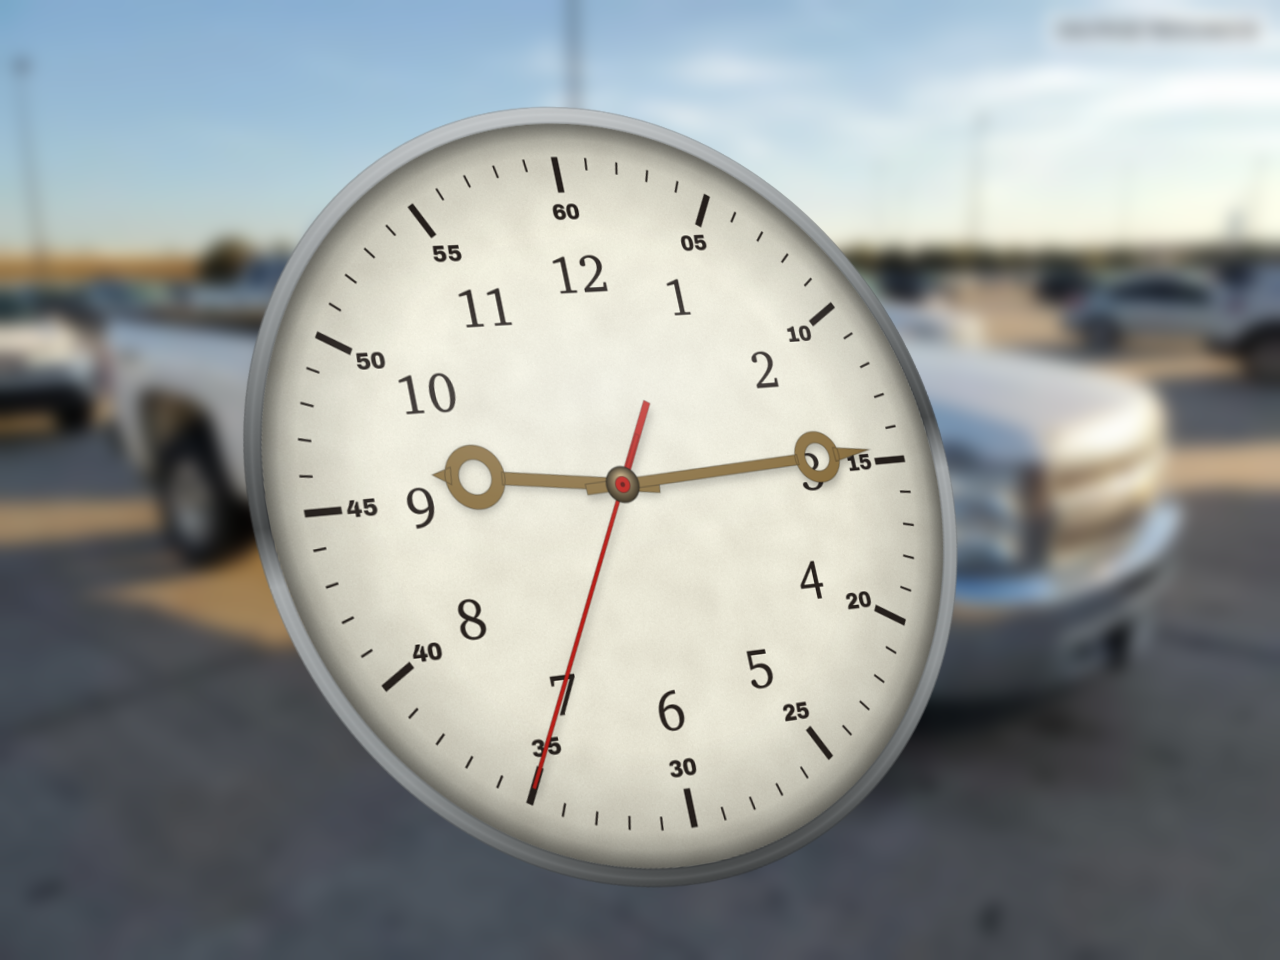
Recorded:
9 h 14 min 35 s
